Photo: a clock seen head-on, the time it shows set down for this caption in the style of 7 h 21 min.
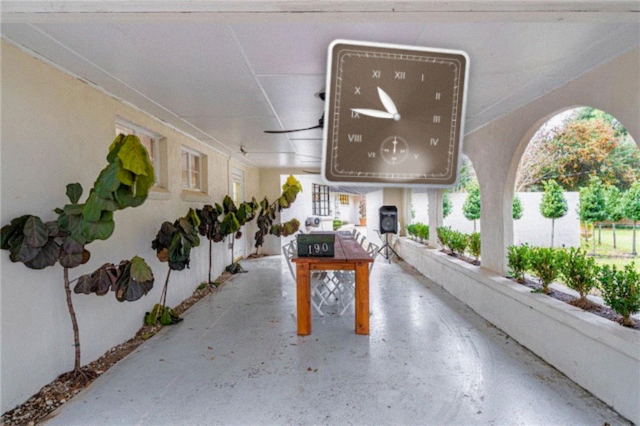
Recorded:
10 h 46 min
